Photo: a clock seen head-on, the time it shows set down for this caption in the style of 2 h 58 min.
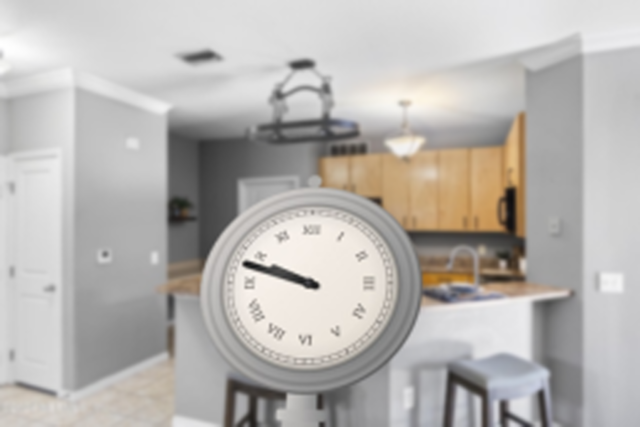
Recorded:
9 h 48 min
